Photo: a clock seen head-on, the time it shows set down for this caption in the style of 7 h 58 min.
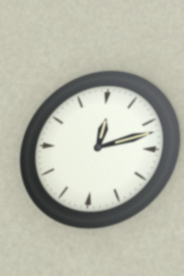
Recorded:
12 h 12 min
